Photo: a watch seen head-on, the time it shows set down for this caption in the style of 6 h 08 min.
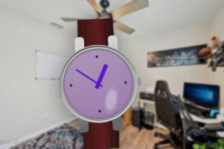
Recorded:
12 h 51 min
